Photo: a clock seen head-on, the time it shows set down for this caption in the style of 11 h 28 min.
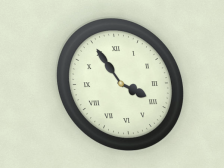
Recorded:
3 h 55 min
